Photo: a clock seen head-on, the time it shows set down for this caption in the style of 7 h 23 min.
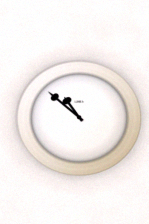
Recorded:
10 h 52 min
